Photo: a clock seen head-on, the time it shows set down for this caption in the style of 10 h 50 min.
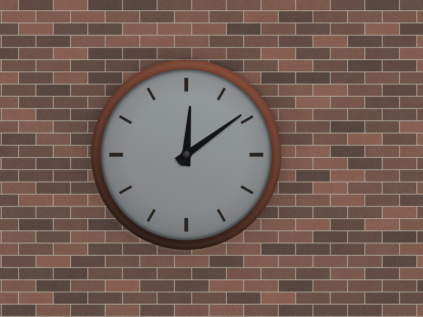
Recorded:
12 h 09 min
